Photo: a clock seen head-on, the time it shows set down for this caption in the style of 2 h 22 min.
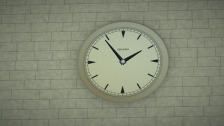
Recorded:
1 h 54 min
